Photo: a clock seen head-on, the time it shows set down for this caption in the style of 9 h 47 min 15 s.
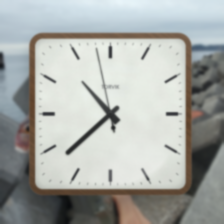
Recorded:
10 h 37 min 58 s
